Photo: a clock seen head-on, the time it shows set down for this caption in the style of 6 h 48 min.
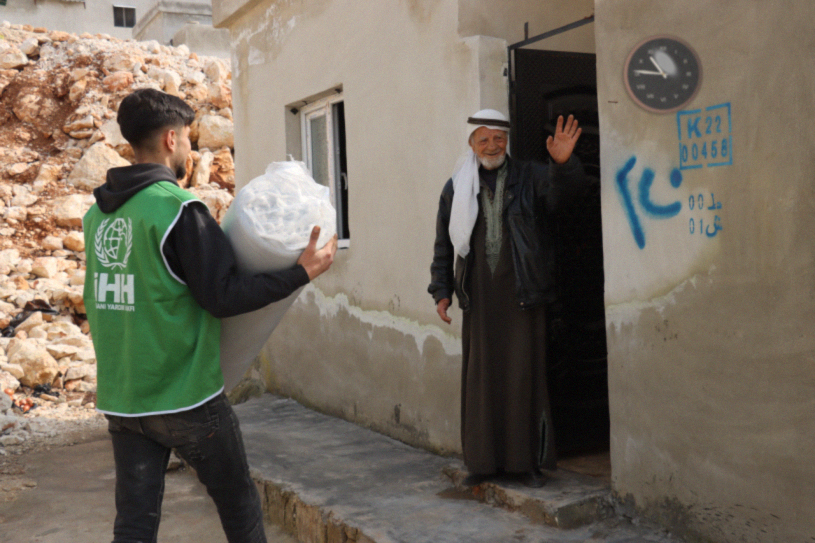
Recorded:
10 h 46 min
